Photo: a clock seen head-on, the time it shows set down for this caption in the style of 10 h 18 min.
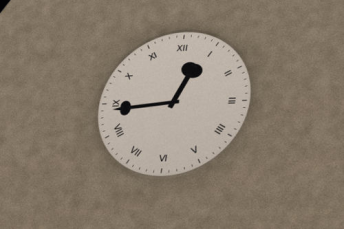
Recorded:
12 h 44 min
